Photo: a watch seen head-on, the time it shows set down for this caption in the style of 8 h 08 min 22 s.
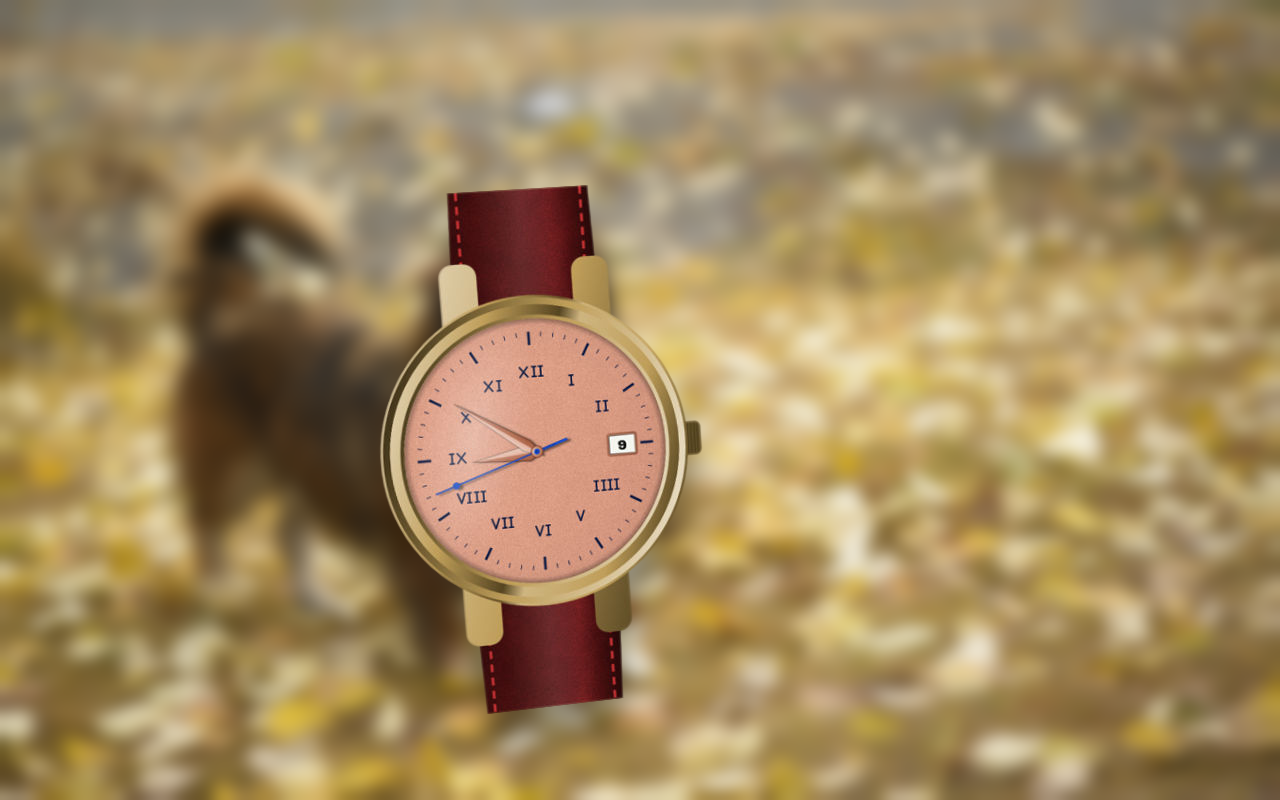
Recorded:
8 h 50 min 42 s
